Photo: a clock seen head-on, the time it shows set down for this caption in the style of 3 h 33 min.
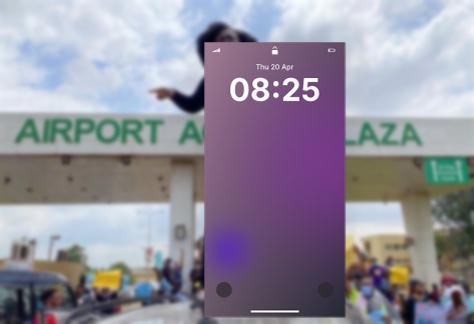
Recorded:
8 h 25 min
